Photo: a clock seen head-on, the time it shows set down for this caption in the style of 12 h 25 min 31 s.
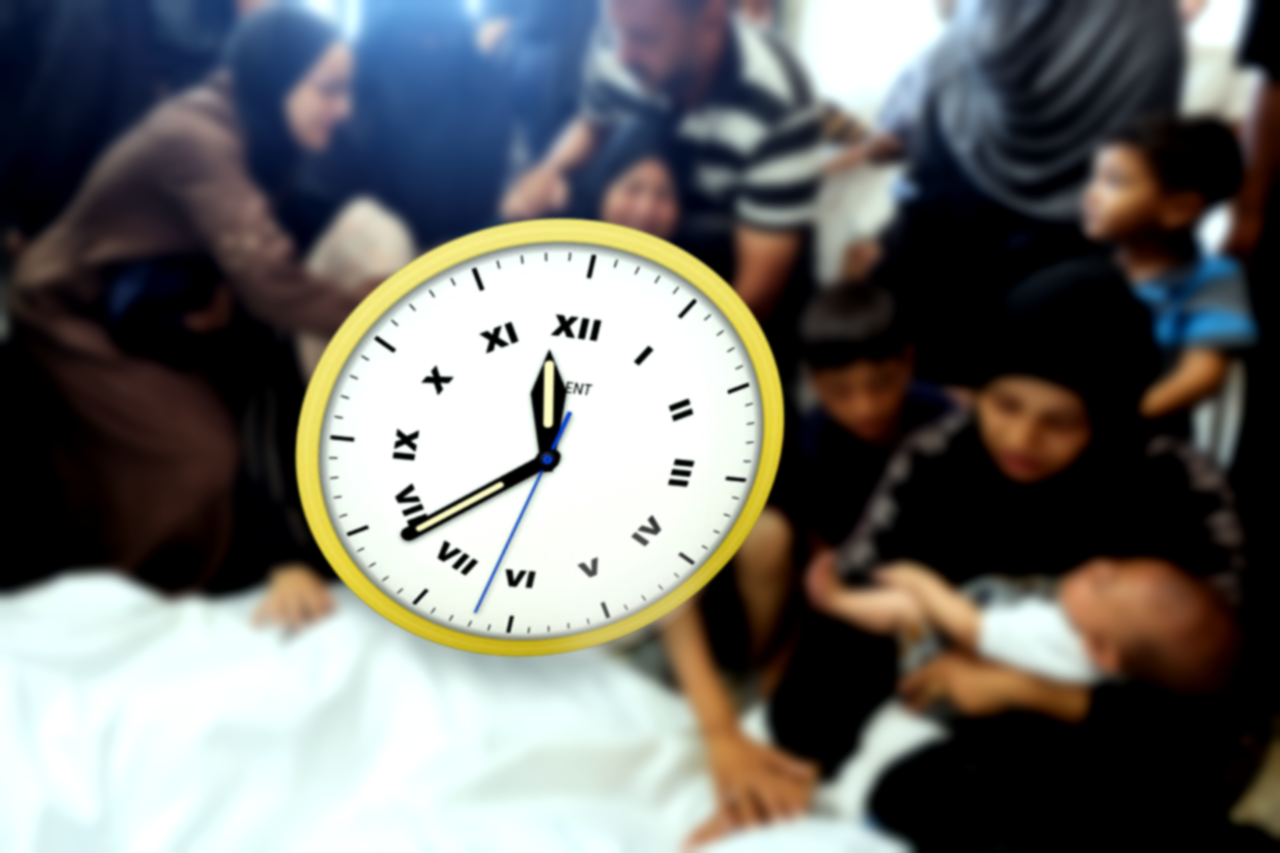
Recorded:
11 h 38 min 32 s
